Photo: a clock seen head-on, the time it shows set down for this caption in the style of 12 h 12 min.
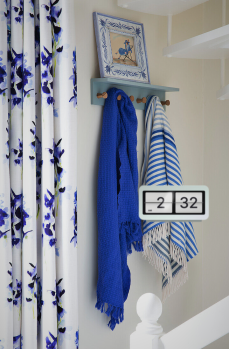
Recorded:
2 h 32 min
